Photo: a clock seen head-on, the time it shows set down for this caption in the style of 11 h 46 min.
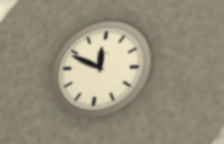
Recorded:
11 h 49 min
